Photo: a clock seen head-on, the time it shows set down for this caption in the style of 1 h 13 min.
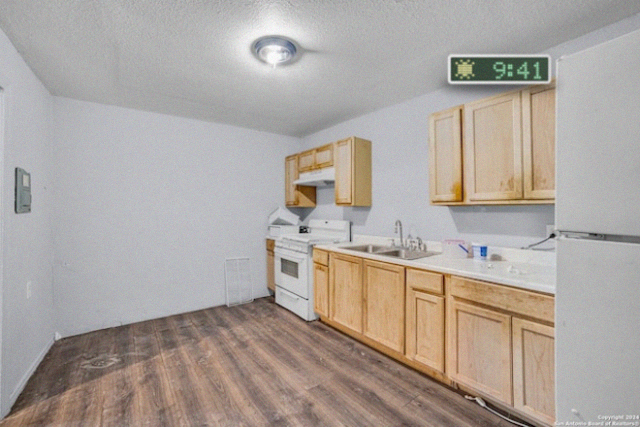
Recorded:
9 h 41 min
